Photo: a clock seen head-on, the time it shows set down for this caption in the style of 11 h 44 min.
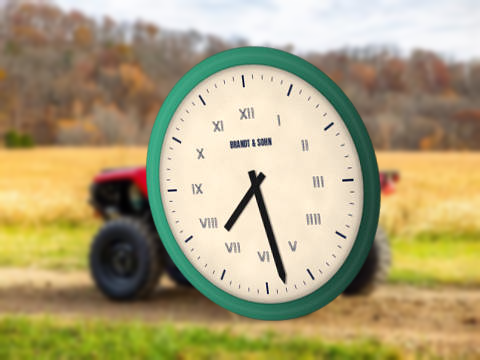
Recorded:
7 h 28 min
